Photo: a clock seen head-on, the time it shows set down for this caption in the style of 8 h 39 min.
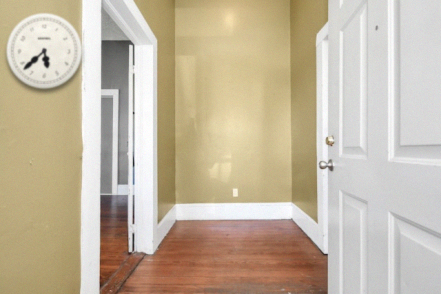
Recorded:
5 h 38 min
